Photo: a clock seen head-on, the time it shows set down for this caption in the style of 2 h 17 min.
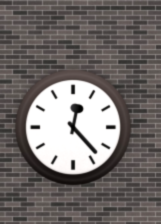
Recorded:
12 h 23 min
